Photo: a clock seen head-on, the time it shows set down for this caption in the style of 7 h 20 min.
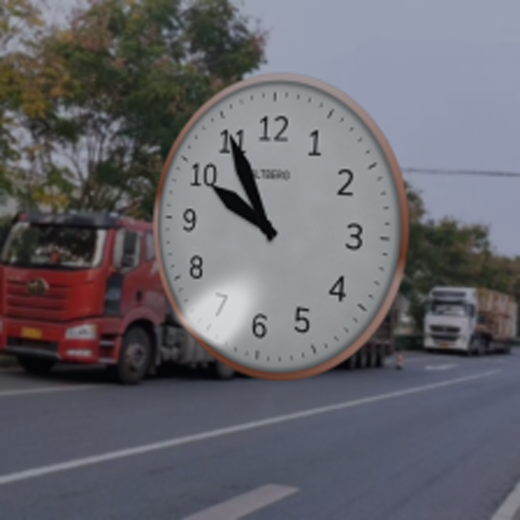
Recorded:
9 h 55 min
